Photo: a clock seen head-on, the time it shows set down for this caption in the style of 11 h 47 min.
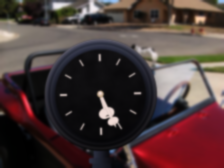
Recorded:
5 h 26 min
